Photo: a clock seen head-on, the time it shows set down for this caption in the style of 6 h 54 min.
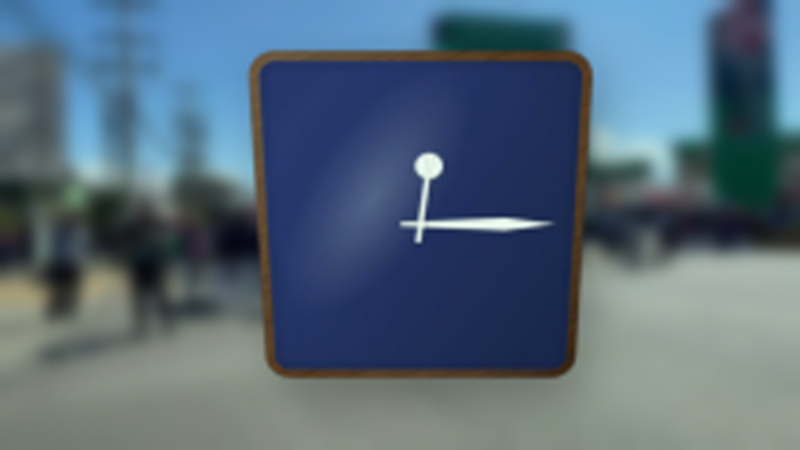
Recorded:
12 h 15 min
